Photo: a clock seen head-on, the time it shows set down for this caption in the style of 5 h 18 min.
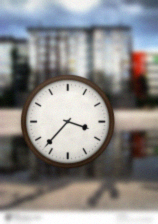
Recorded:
3 h 37 min
